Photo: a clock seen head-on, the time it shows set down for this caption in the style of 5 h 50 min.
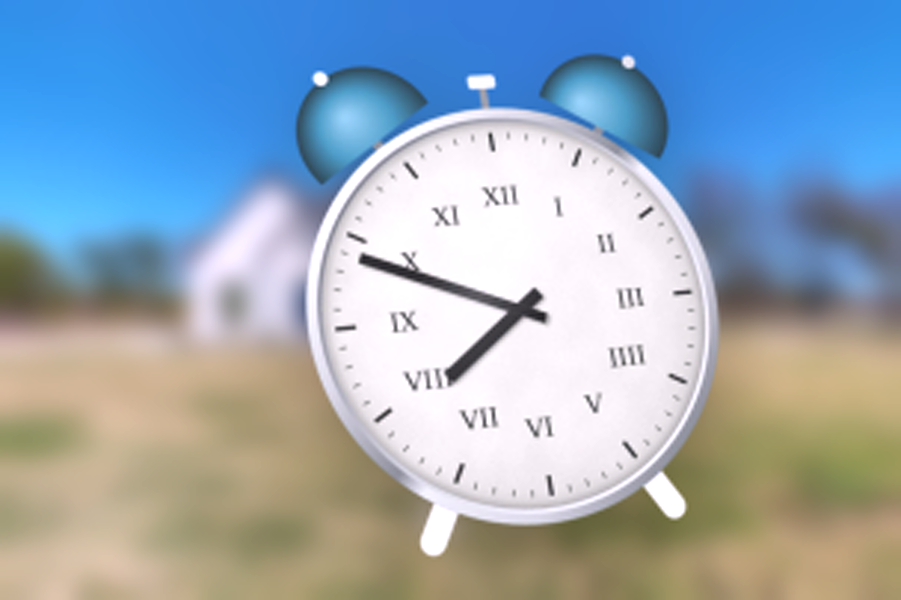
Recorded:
7 h 49 min
